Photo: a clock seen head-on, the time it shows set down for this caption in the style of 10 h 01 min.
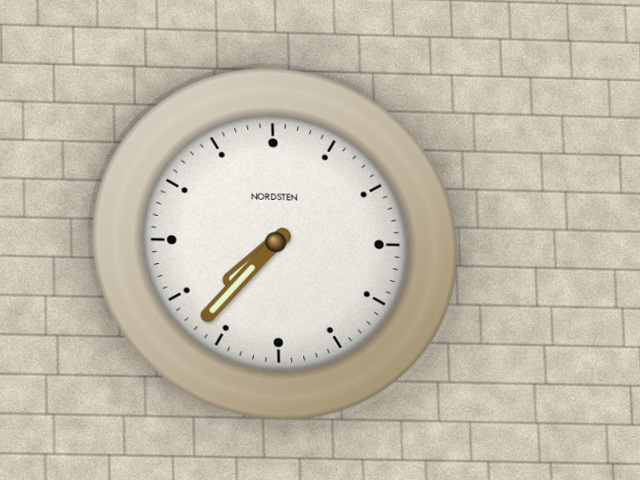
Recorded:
7 h 37 min
